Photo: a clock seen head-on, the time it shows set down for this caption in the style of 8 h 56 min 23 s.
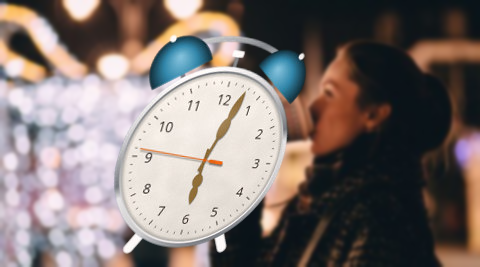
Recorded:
6 h 02 min 46 s
